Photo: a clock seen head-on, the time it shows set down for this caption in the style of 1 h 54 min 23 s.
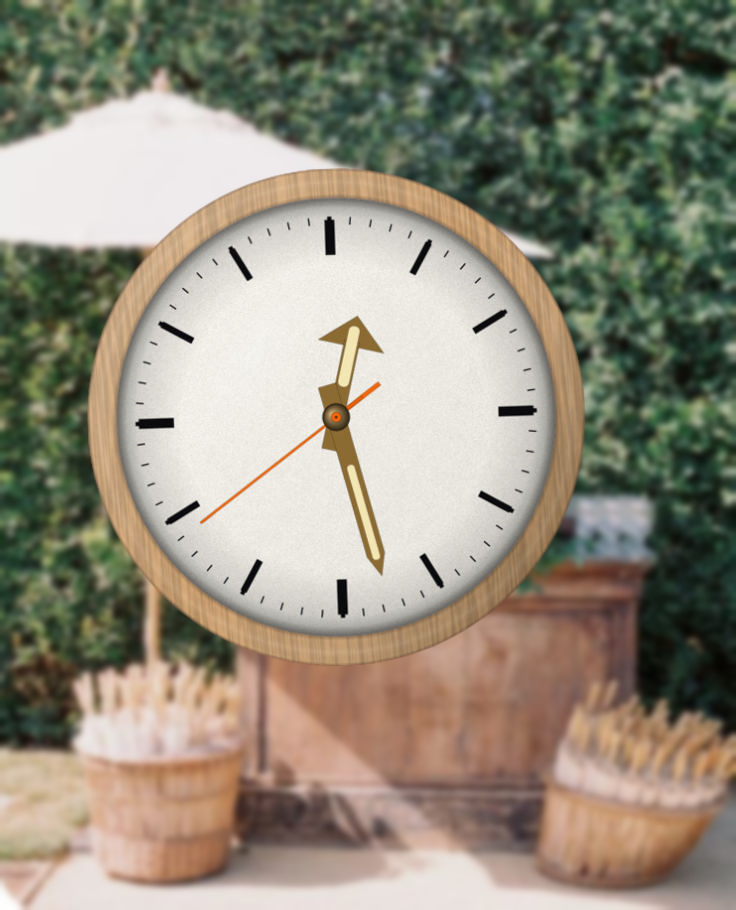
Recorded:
12 h 27 min 39 s
